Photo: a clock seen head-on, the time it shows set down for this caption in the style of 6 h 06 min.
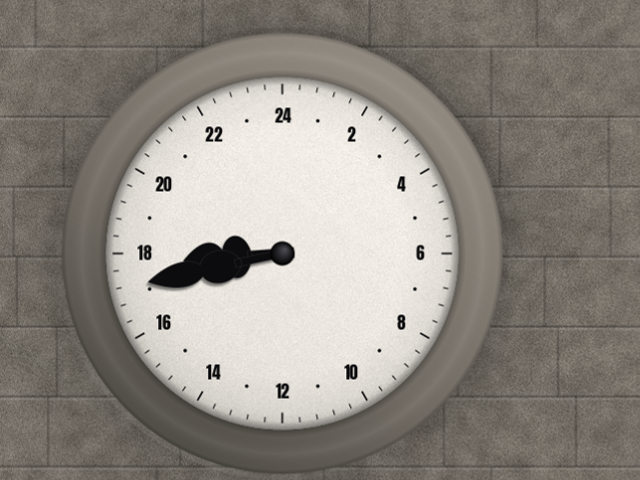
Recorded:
17 h 43 min
